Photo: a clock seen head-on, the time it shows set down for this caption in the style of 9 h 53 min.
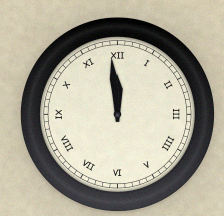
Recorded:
11 h 59 min
